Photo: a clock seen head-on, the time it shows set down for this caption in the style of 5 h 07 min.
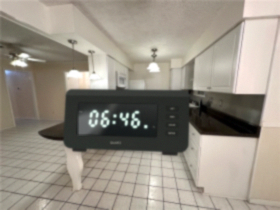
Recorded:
6 h 46 min
